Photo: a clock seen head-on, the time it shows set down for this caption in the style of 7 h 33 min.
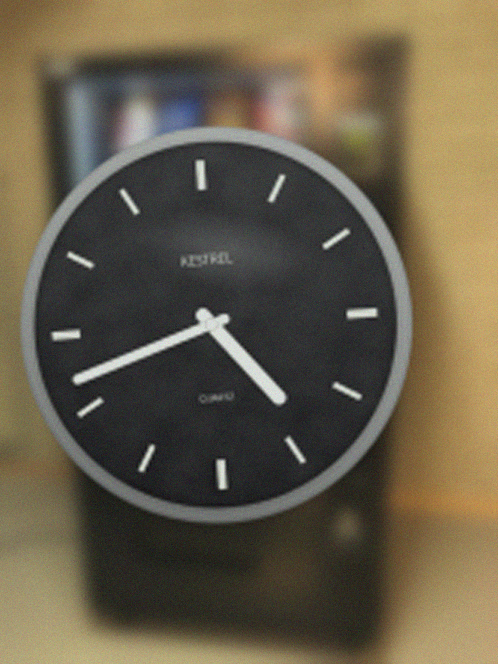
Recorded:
4 h 42 min
